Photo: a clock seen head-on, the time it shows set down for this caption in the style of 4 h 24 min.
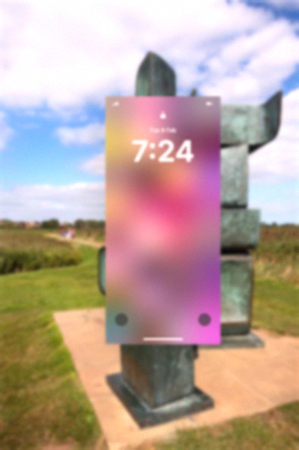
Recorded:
7 h 24 min
